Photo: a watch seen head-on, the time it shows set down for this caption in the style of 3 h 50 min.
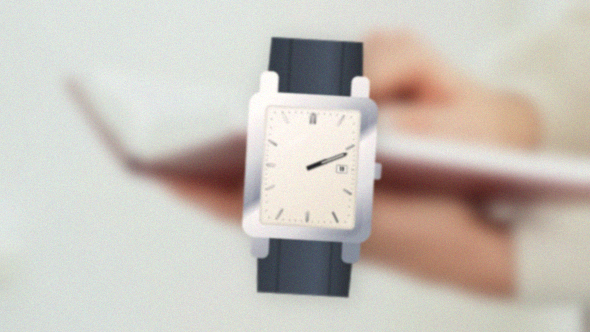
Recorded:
2 h 11 min
